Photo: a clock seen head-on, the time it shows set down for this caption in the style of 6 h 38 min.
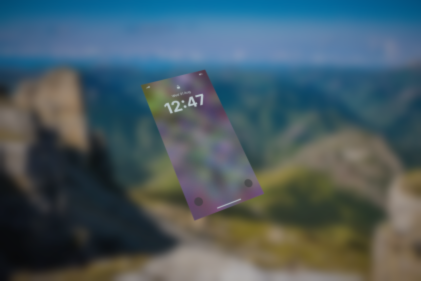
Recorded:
12 h 47 min
